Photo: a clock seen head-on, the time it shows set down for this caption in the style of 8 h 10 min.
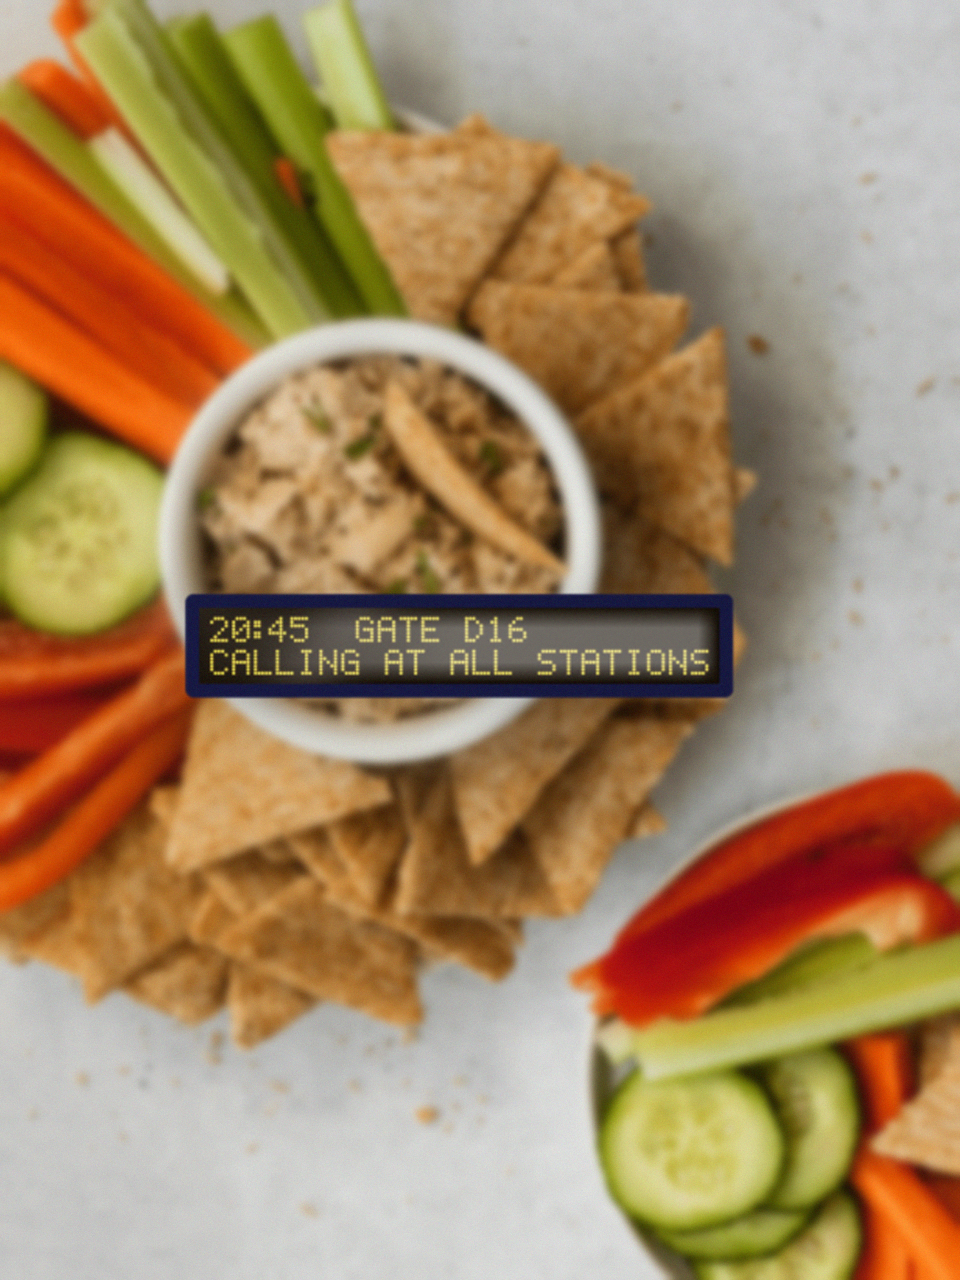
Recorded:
20 h 45 min
